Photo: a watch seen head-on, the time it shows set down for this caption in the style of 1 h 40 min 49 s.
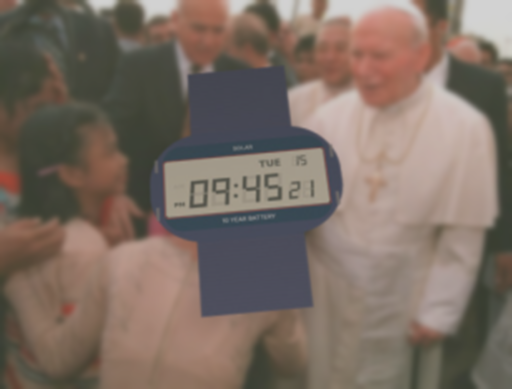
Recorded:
9 h 45 min 21 s
